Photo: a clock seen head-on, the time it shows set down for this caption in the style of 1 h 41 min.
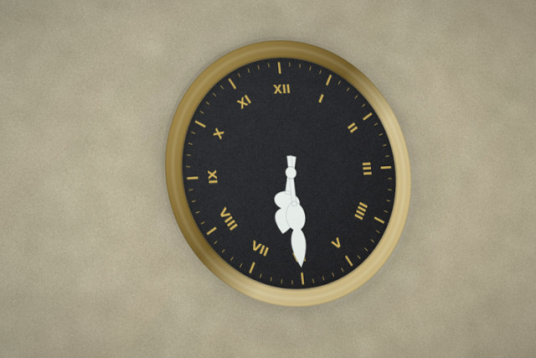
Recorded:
6 h 30 min
